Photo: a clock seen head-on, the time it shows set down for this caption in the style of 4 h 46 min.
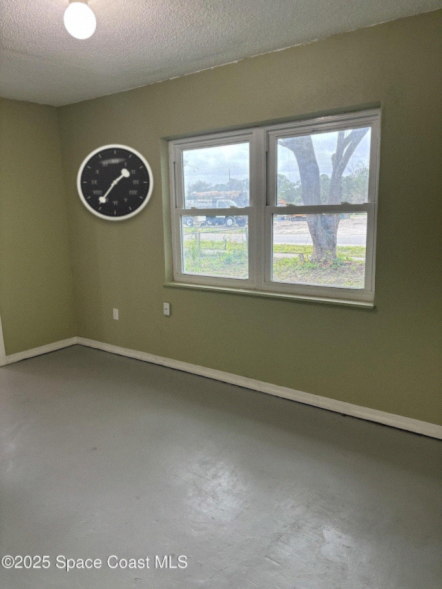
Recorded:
1 h 36 min
